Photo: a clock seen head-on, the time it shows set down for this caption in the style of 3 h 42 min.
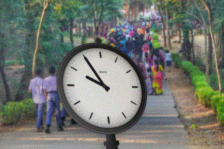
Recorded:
9 h 55 min
